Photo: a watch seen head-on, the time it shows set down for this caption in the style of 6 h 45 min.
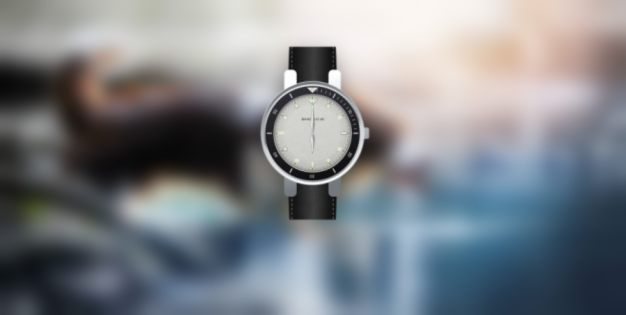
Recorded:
6 h 00 min
